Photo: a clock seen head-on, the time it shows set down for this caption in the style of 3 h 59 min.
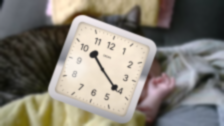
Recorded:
10 h 21 min
